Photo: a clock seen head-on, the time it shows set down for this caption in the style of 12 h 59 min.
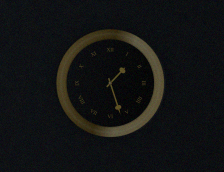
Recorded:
1 h 27 min
